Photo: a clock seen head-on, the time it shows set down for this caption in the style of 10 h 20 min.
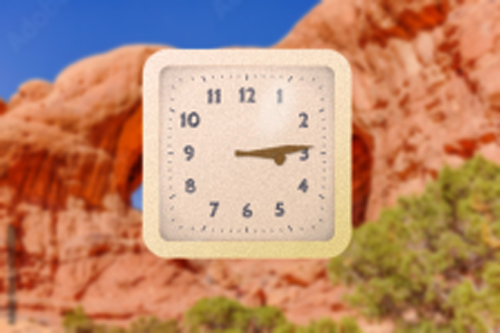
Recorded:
3 h 14 min
